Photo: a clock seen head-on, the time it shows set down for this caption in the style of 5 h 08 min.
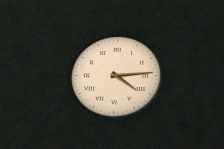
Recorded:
4 h 14 min
